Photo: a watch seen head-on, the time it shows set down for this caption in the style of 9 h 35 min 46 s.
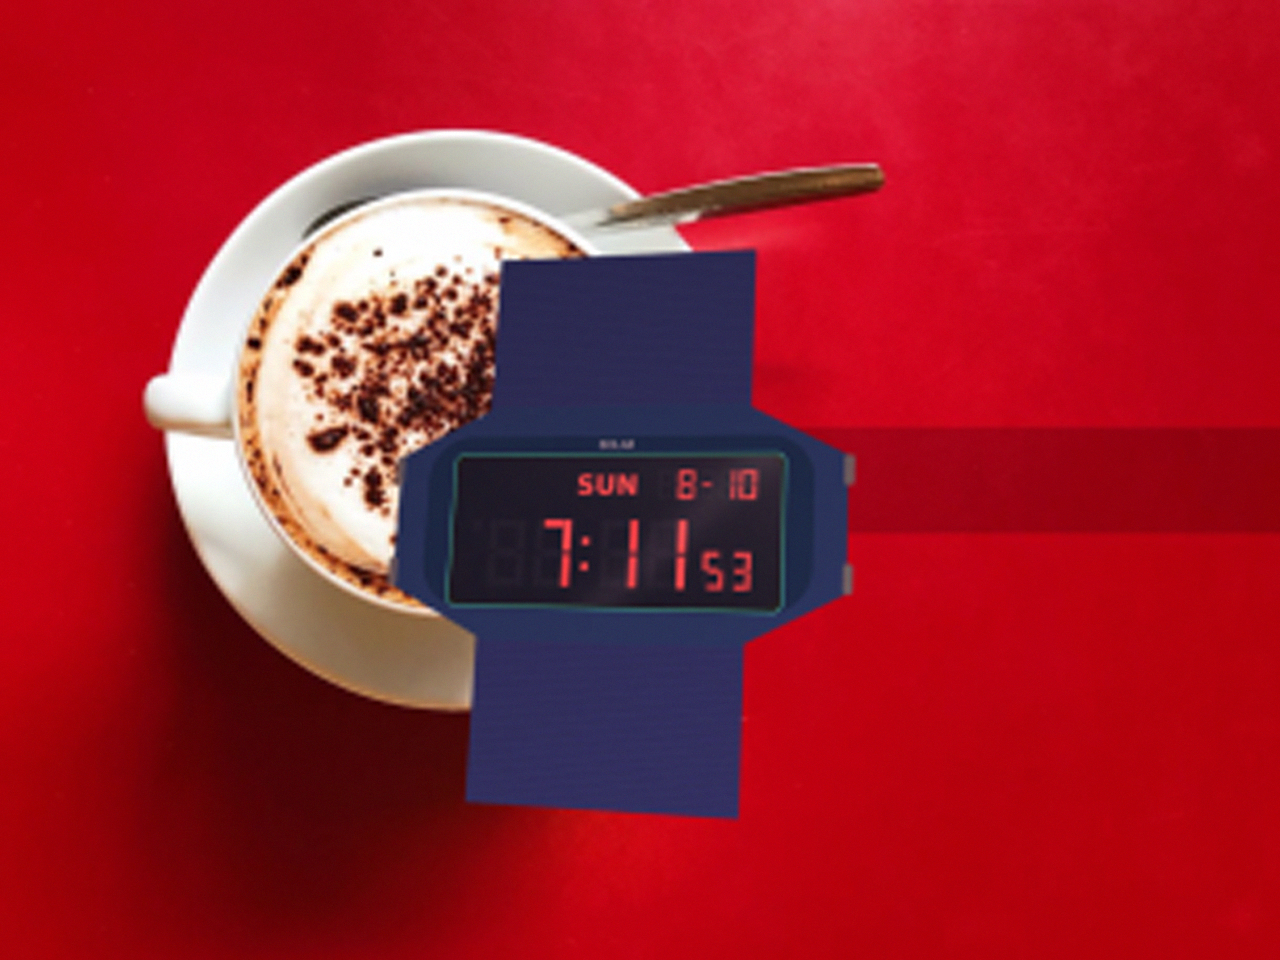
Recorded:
7 h 11 min 53 s
